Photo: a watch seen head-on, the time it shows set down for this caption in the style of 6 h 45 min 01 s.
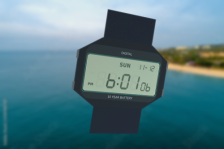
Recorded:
6 h 01 min 06 s
